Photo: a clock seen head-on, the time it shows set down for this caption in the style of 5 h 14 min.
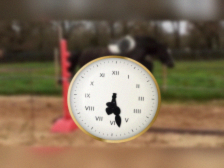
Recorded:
6 h 28 min
